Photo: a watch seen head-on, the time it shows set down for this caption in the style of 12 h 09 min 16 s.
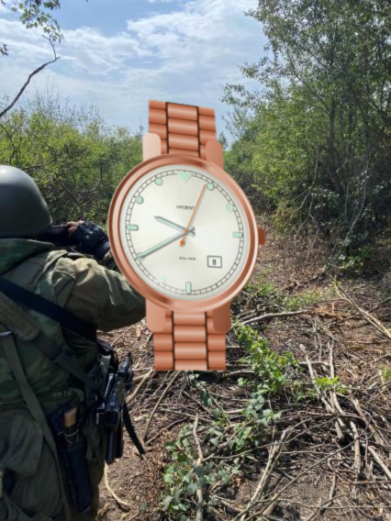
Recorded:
9 h 40 min 04 s
